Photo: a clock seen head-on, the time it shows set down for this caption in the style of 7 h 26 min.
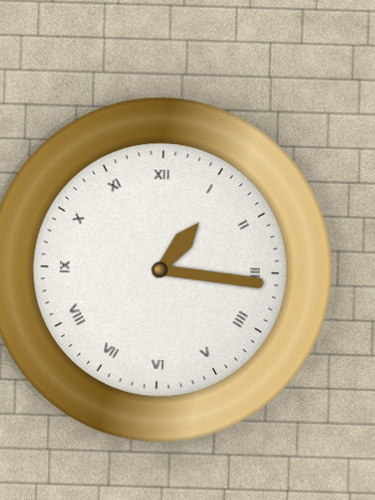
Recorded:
1 h 16 min
